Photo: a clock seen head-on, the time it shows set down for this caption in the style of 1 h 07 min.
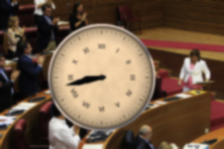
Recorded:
8 h 43 min
